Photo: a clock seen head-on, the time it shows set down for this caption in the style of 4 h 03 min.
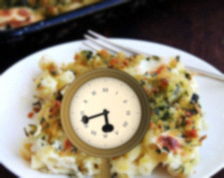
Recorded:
5 h 42 min
